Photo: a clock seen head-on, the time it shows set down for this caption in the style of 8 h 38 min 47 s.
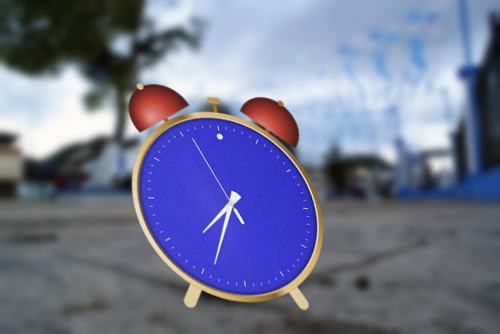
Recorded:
7 h 33 min 56 s
